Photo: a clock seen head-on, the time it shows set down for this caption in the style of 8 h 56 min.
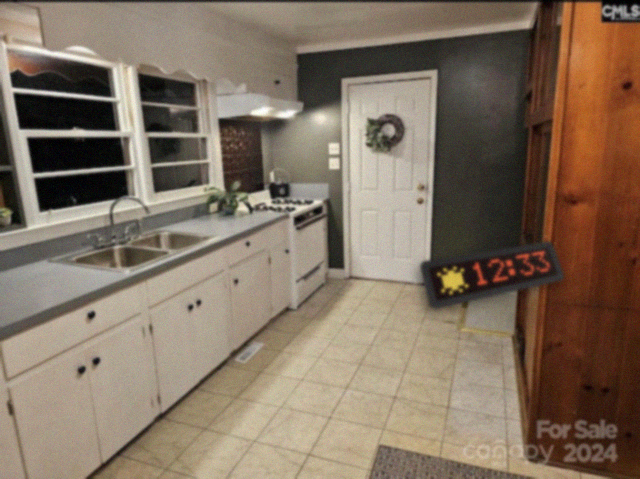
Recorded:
12 h 33 min
